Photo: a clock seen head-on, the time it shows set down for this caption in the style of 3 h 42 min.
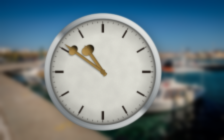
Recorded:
10 h 51 min
